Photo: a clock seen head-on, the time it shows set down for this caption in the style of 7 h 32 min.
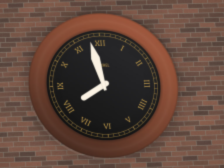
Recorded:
7 h 58 min
